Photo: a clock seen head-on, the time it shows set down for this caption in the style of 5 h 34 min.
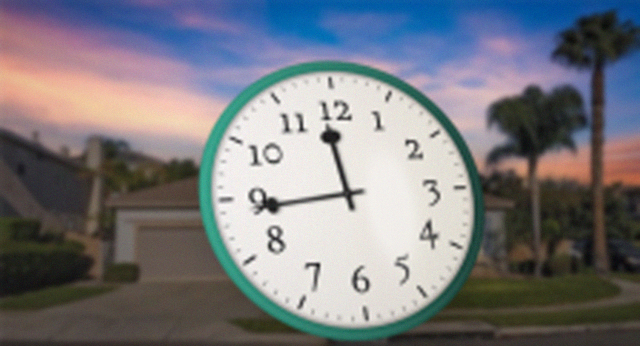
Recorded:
11 h 44 min
